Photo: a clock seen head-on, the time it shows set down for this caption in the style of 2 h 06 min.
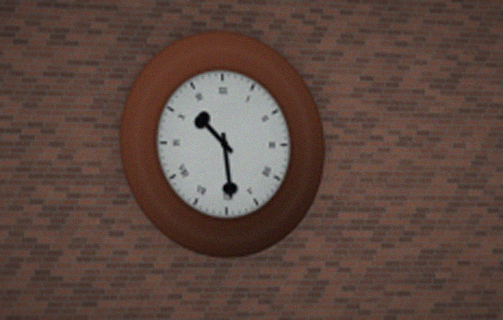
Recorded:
10 h 29 min
